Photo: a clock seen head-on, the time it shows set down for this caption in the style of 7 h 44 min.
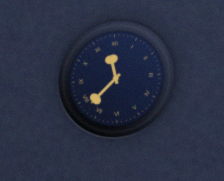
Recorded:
11 h 38 min
